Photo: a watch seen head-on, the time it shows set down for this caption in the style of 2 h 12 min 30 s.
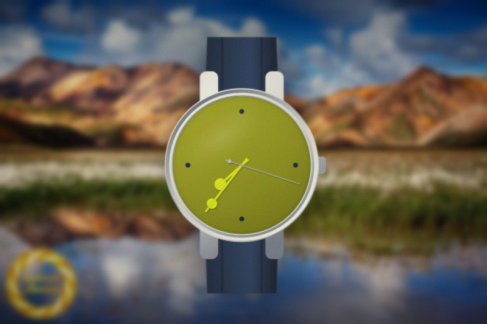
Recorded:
7 h 36 min 18 s
